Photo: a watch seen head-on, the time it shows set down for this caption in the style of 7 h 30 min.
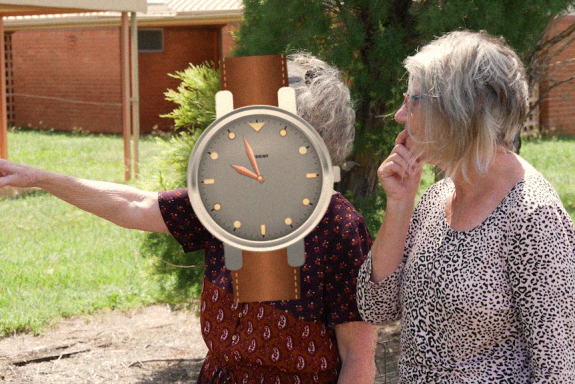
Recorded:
9 h 57 min
